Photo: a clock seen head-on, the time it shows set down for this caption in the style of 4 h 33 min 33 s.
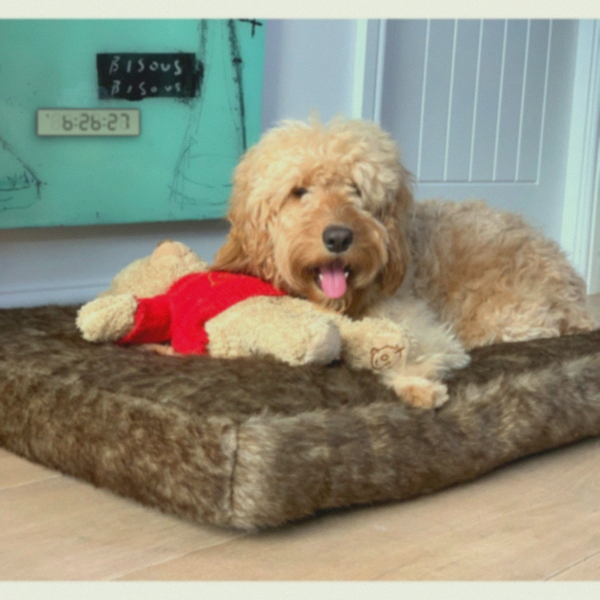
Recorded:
6 h 26 min 27 s
